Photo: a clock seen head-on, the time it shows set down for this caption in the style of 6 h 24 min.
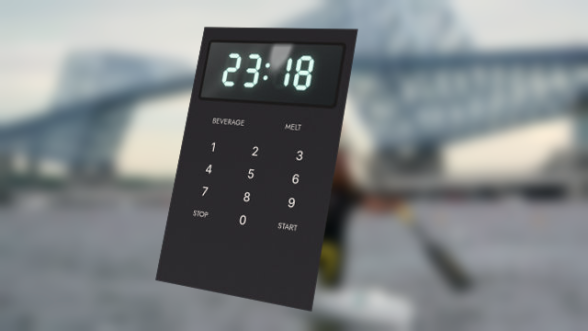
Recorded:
23 h 18 min
